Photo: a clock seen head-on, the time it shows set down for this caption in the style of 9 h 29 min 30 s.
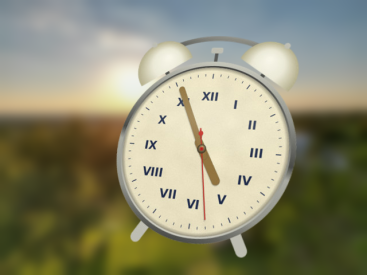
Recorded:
4 h 55 min 28 s
